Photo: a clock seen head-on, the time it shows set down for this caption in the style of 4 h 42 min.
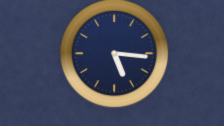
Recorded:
5 h 16 min
